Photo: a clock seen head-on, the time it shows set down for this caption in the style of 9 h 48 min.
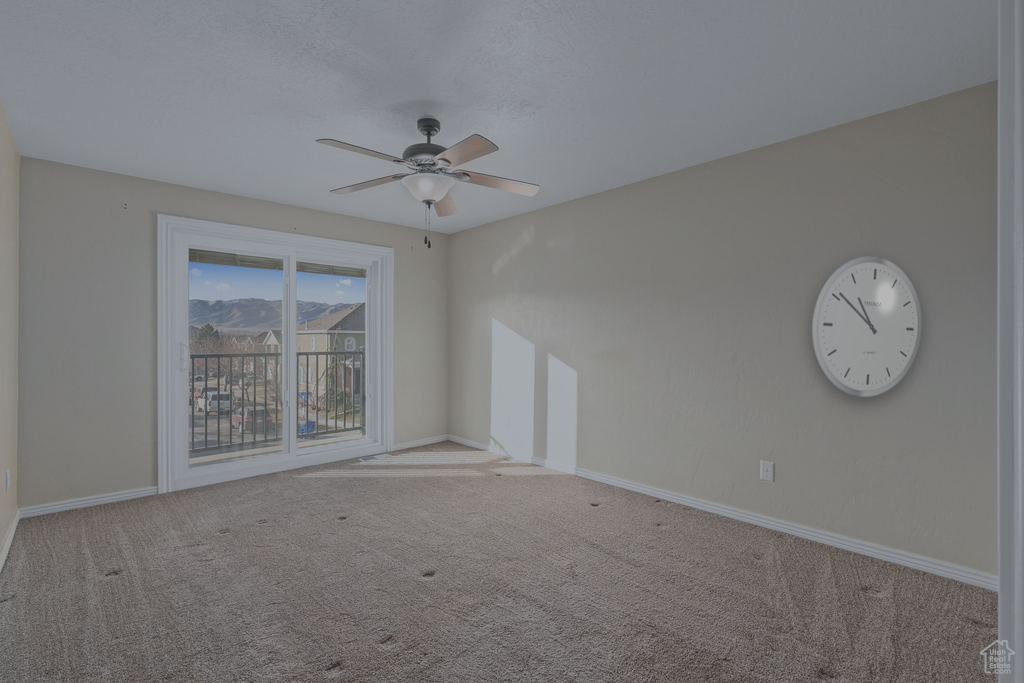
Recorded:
10 h 51 min
